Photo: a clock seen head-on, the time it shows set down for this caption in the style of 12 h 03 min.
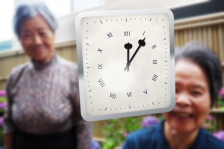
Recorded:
12 h 06 min
